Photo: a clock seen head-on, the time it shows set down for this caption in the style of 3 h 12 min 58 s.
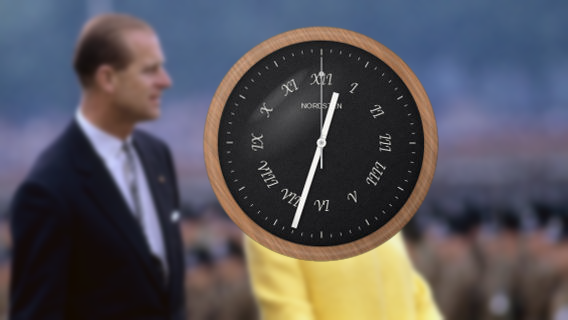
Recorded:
12 h 33 min 00 s
